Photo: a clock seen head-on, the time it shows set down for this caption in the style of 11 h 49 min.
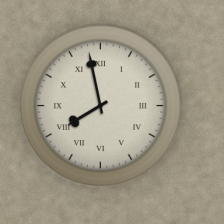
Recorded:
7 h 58 min
